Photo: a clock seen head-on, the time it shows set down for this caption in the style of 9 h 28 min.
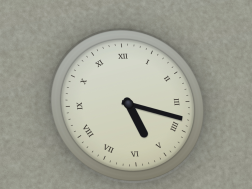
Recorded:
5 h 18 min
